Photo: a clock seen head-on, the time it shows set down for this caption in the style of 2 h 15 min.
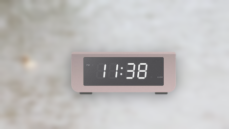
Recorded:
11 h 38 min
